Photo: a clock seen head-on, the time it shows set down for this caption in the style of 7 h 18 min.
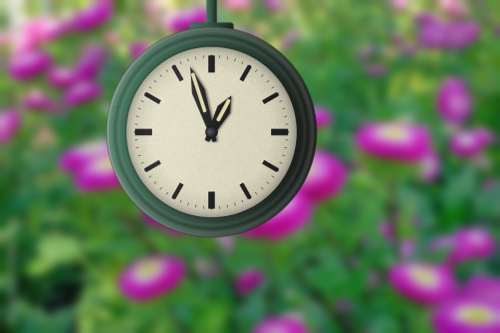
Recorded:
12 h 57 min
